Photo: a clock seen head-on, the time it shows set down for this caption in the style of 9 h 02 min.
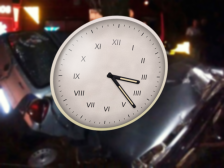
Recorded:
3 h 23 min
